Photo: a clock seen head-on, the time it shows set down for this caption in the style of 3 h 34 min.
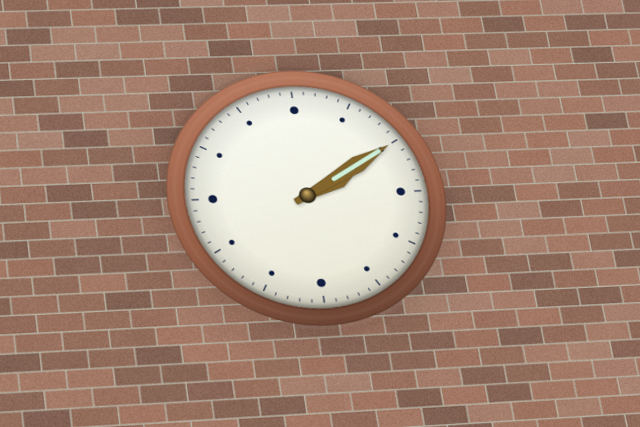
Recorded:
2 h 10 min
